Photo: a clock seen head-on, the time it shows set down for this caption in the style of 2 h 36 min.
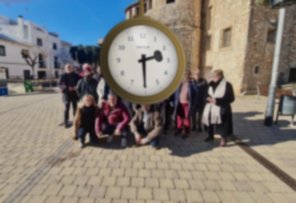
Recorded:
2 h 30 min
